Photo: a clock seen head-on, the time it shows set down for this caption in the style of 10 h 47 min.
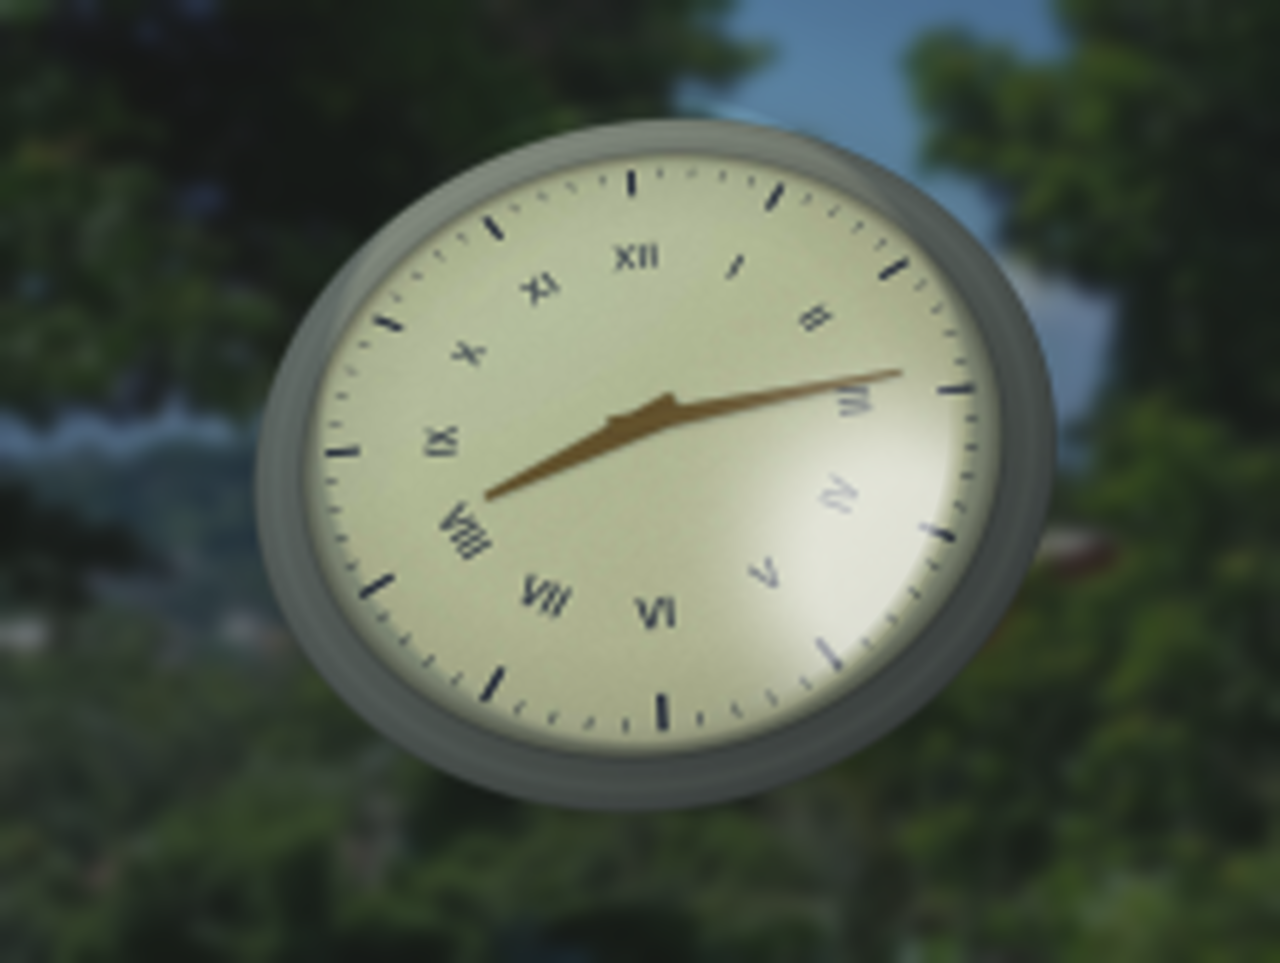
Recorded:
8 h 14 min
